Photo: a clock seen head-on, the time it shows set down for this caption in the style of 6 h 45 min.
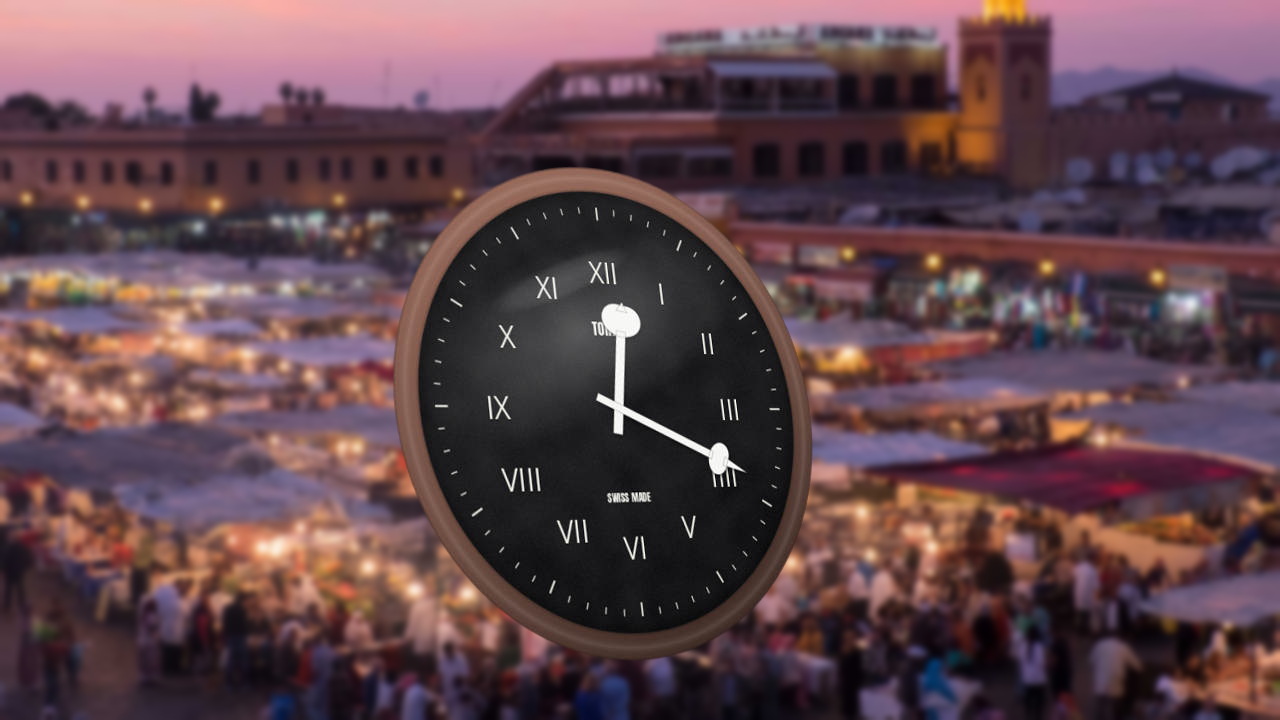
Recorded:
12 h 19 min
